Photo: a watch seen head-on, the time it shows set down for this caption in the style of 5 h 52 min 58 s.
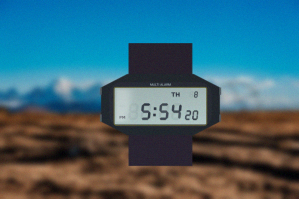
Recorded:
5 h 54 min 20 s
